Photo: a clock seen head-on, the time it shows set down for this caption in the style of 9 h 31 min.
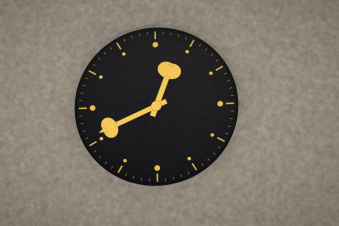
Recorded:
12 h 41 min
